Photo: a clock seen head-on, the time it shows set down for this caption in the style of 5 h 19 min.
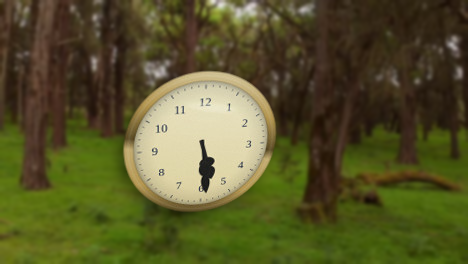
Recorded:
5 h 29 min
